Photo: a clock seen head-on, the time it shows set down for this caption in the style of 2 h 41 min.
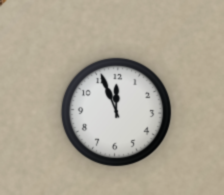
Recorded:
11 h 56 min
